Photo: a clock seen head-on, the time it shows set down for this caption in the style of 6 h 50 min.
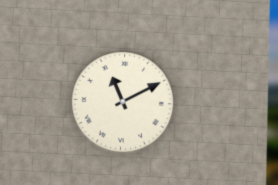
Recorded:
11 h 10 min
